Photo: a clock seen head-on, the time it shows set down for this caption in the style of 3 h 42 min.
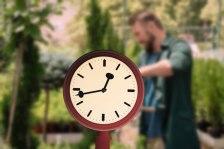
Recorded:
12 h 43 min
